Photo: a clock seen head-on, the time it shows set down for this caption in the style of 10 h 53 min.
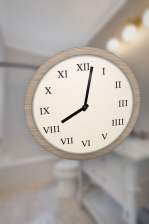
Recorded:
8 h 02 min
